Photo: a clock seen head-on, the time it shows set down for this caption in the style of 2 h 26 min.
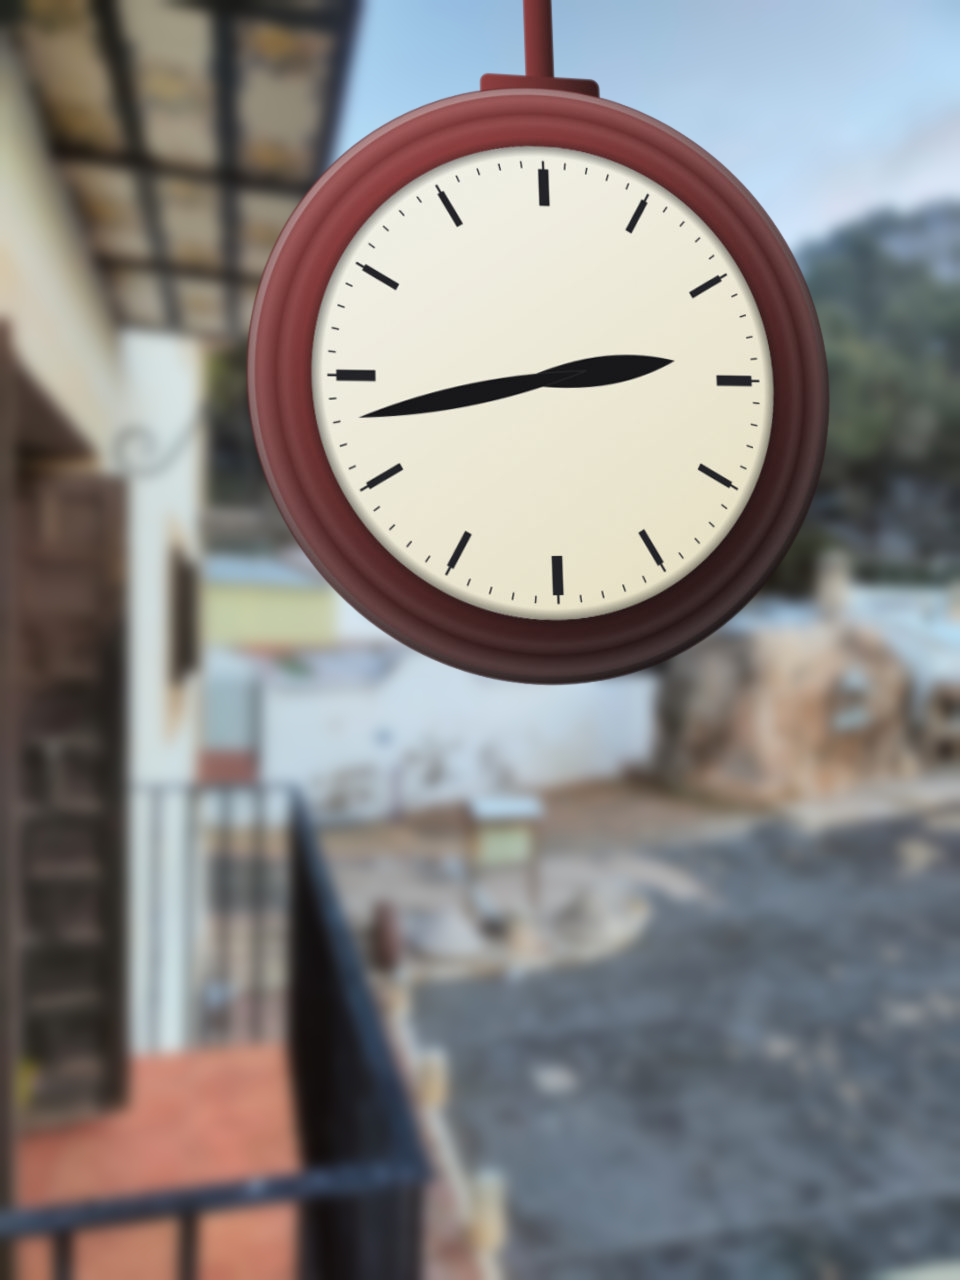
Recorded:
2 h 43 min
